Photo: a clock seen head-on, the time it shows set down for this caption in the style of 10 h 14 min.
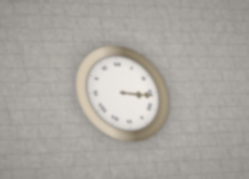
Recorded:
3 h 16 min
